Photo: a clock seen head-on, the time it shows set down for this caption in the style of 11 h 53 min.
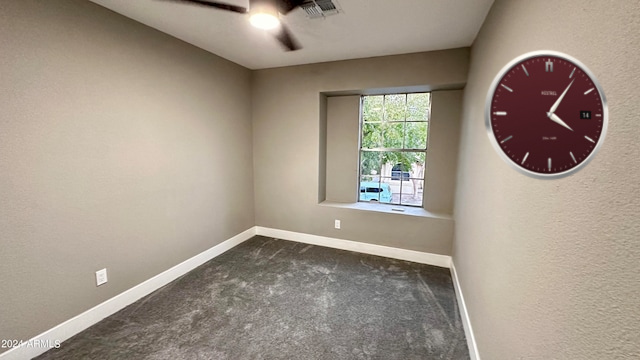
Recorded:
4 h 06 min
